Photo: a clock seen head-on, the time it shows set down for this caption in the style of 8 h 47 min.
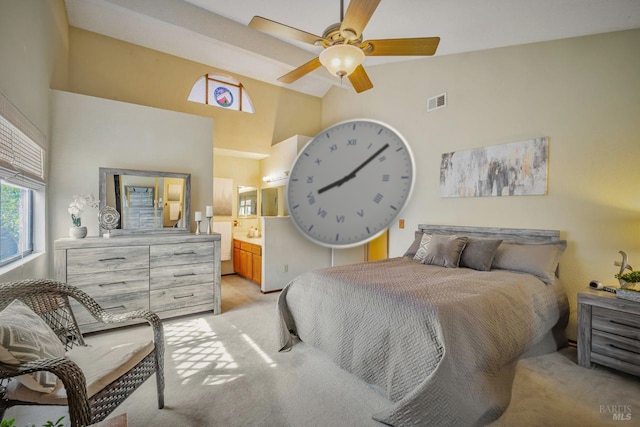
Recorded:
8 h 08 min
